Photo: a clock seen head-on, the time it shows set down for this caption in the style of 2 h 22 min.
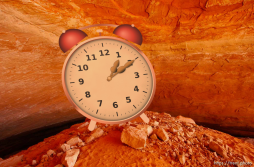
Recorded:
1 h 10 min
